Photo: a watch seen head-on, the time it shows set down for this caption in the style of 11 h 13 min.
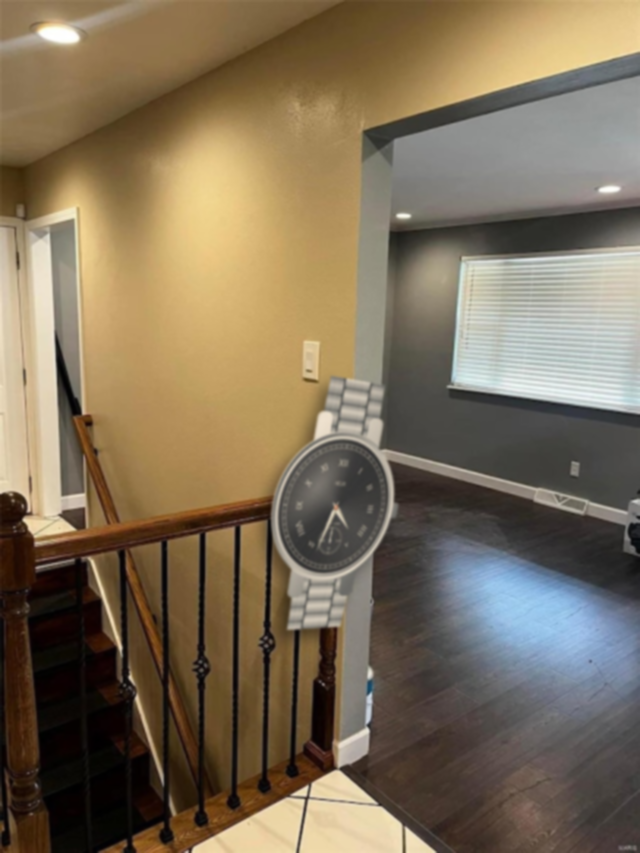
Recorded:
4 h 33 min
